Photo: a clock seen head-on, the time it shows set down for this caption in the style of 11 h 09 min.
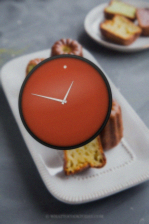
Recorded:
12 h 47 min
